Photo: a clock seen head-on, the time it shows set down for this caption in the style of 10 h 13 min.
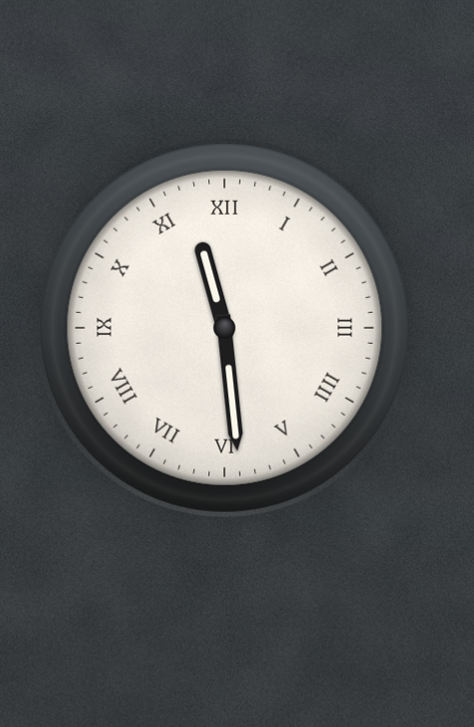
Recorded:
11 h 29 min
